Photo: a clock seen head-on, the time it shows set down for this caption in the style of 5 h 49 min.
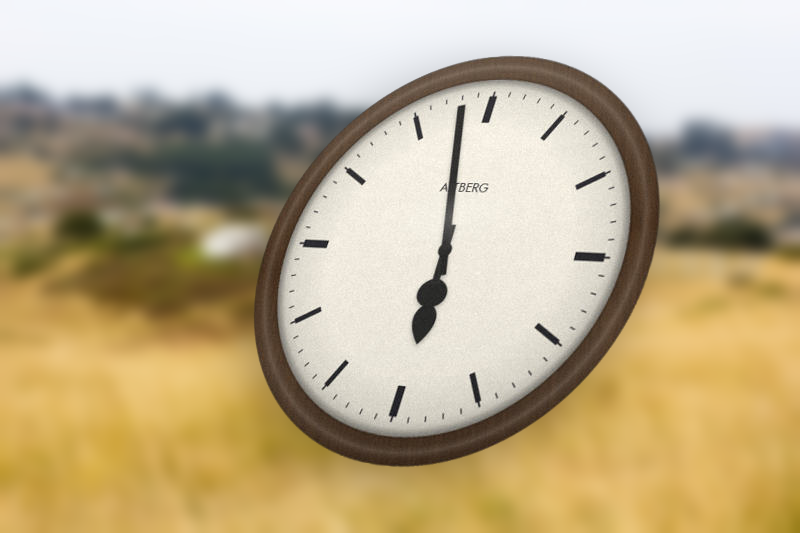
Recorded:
5 h 58 min
